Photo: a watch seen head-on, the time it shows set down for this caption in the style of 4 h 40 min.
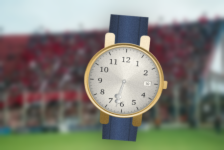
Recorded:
6 h 32 min
